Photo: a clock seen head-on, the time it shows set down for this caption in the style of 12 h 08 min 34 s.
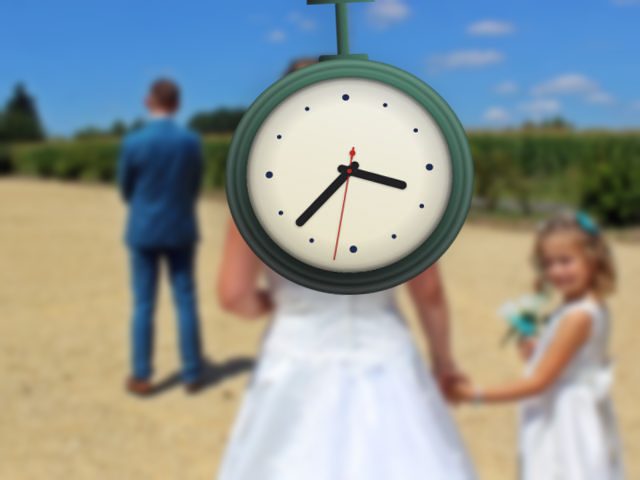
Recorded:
3 h 37 min 32 s
